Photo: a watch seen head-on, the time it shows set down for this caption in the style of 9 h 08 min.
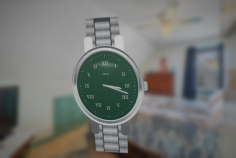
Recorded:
3 h 18 min
